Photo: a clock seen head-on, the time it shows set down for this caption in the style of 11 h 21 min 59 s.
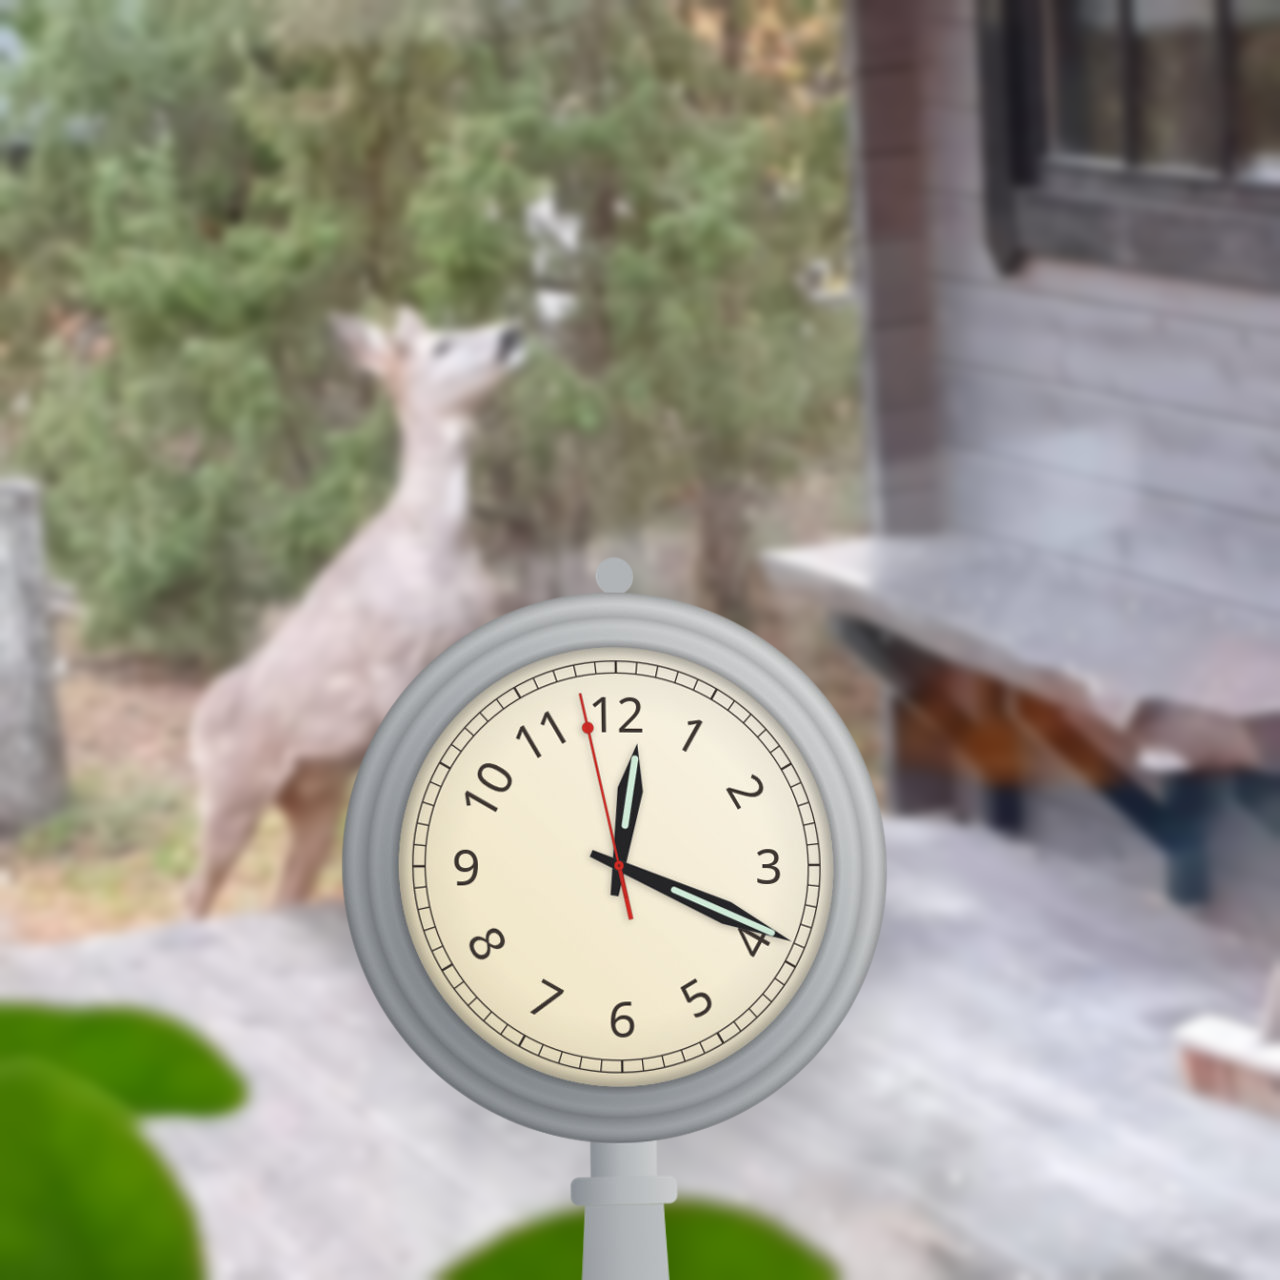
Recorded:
12 h 18 min 58 s
